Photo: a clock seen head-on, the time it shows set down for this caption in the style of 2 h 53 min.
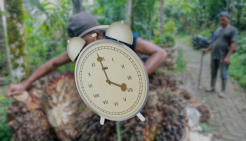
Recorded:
3 h 59 min
